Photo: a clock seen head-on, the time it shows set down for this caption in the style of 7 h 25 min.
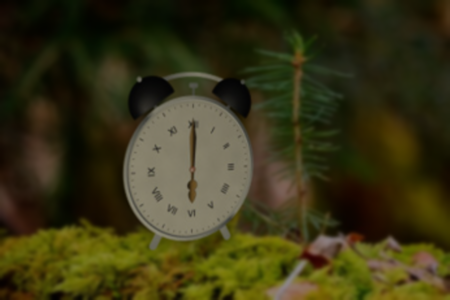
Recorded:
6 h 00 min
